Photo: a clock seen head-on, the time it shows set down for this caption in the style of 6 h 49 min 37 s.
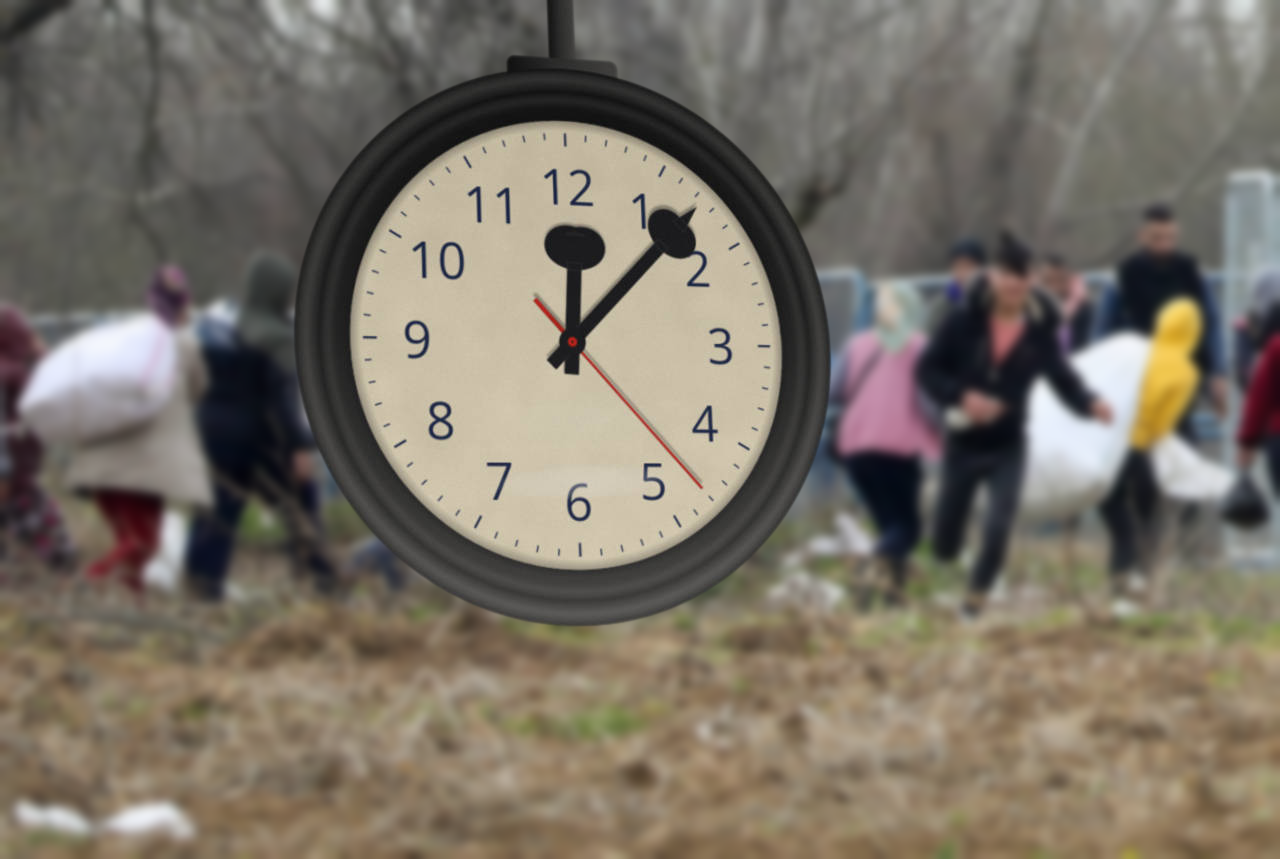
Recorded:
12 h 07 min 23 s
